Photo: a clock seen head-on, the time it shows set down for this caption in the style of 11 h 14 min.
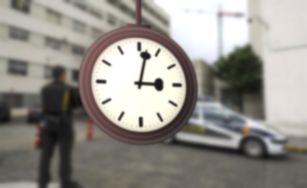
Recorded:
3 h 02 min
